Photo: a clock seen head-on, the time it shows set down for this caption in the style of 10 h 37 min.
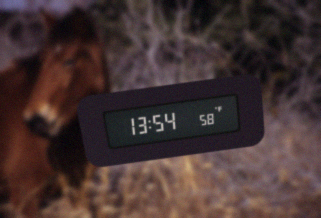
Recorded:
13 h 54 min
